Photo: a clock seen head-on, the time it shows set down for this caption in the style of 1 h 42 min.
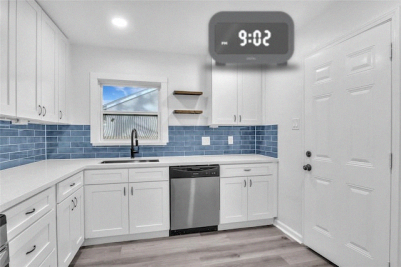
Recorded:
9 h 02 min
